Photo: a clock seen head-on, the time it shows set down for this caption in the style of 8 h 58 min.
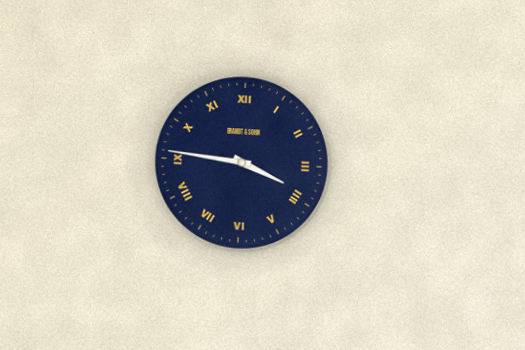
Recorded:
3 h 46 min
